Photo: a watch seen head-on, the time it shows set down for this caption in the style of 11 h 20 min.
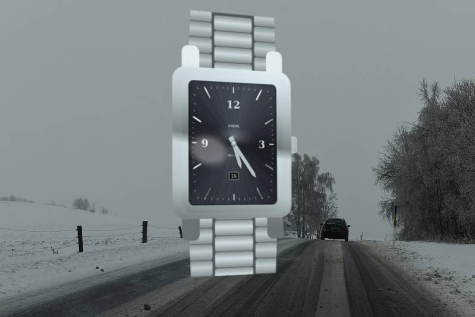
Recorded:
5 h 24 min
